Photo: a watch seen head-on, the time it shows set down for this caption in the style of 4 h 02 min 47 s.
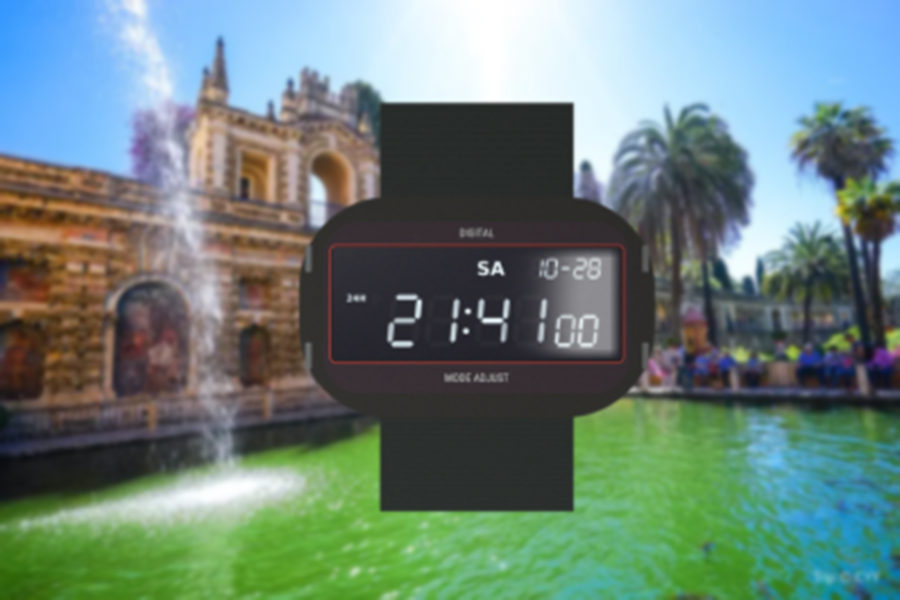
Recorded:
21 h 41 min 00 s
